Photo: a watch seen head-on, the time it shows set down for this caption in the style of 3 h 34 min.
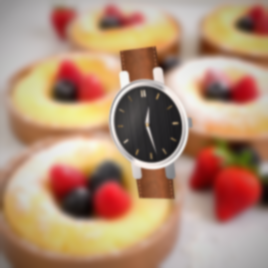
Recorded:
12 h 28 min
